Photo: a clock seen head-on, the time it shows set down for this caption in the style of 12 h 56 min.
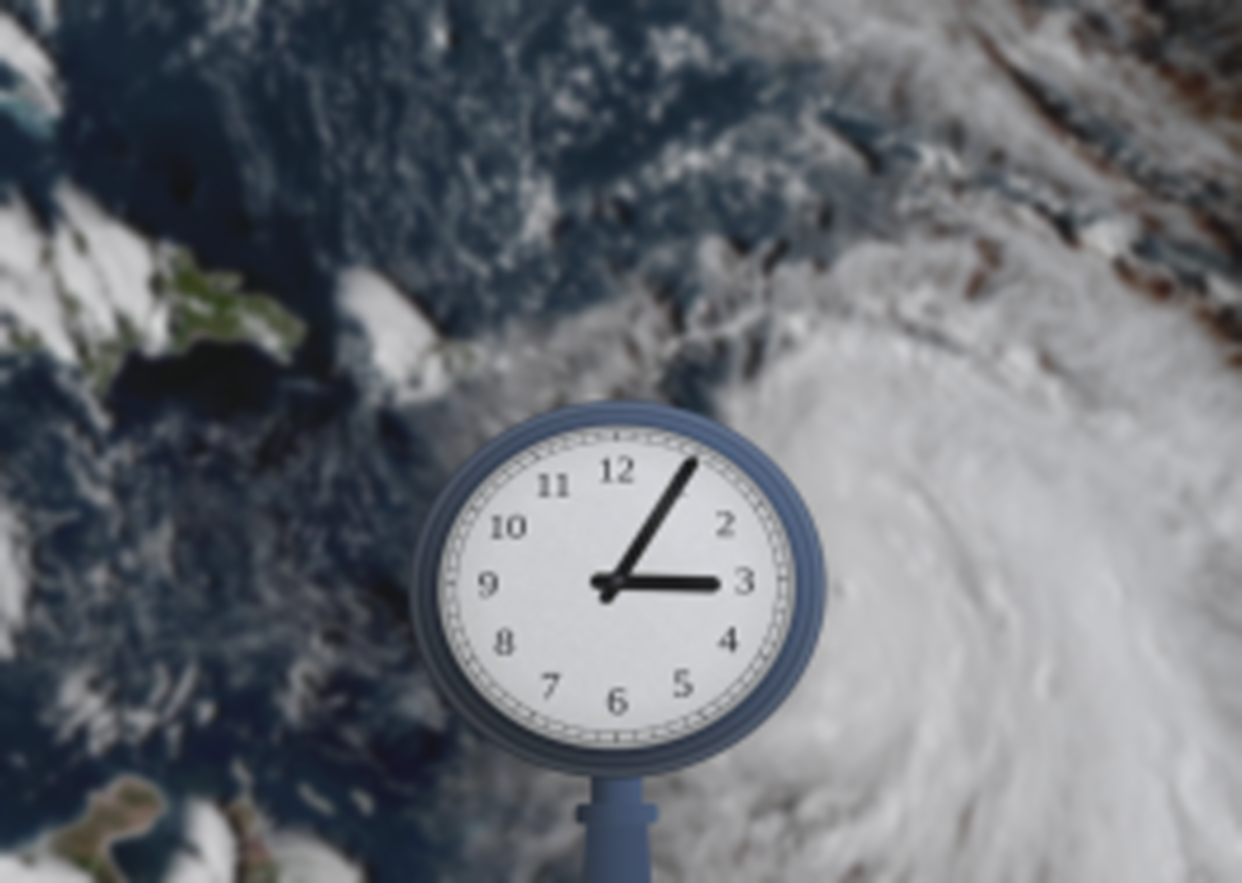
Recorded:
3 h 05 min
